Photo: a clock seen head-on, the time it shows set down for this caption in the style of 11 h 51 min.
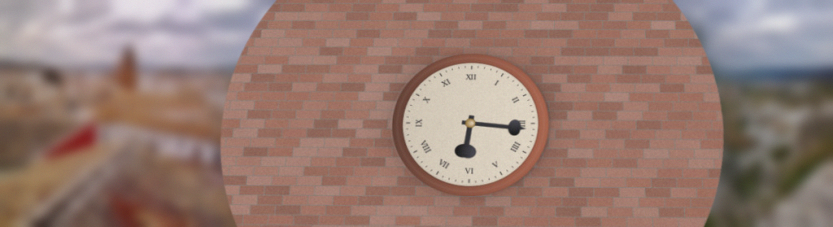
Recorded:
6 h 16 min
